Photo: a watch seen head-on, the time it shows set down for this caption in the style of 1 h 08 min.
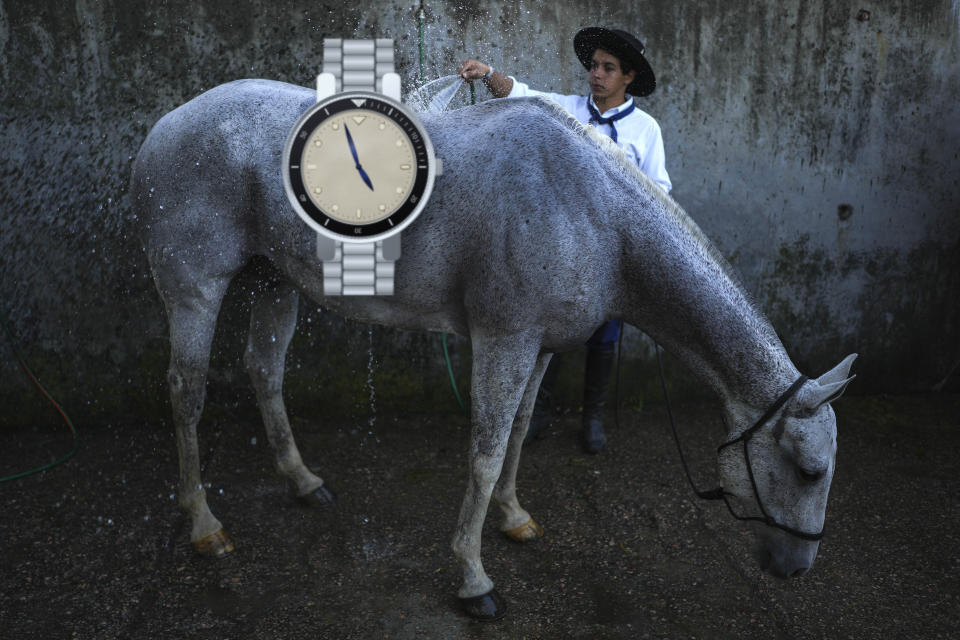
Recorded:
4 h 57 min
